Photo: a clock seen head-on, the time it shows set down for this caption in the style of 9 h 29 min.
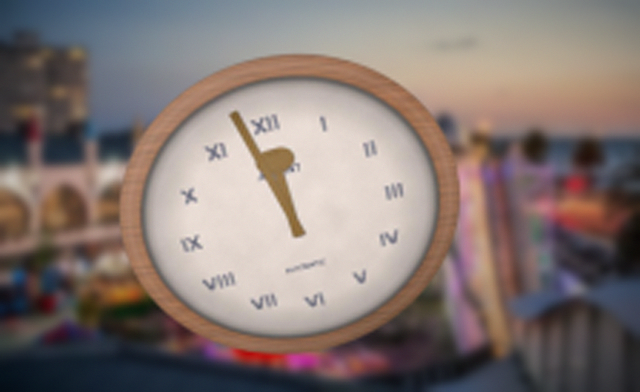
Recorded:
11 h 58 min
